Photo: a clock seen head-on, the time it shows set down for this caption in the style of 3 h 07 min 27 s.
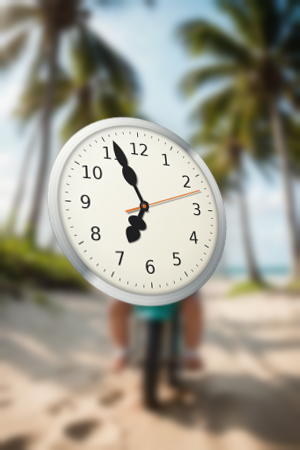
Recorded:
6 h 56 min 12 s
